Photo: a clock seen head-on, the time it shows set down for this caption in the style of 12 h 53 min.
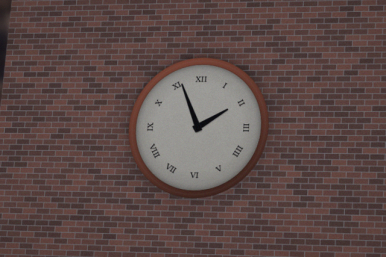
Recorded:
1 h 56 min
